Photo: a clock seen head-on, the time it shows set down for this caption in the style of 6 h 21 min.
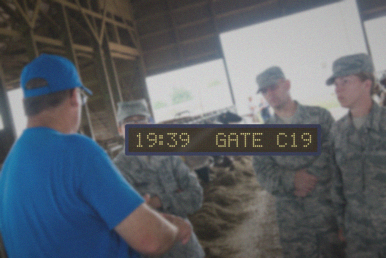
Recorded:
19 h 39 min
